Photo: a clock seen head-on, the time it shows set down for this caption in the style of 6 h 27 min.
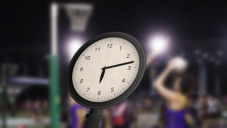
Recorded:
6 h 13 min
